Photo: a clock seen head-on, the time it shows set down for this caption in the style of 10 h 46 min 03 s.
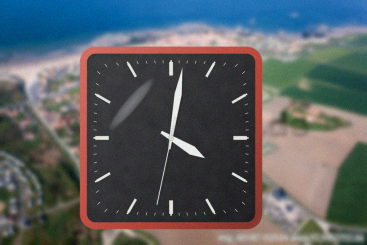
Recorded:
4 h 01 min 32 s
